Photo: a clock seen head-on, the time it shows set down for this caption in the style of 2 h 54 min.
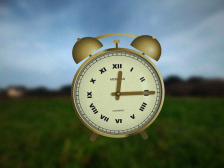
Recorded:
12 h 15 min
